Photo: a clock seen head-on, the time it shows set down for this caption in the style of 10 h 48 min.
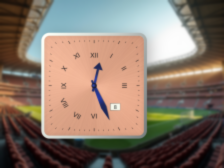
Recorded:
12 h 26 min
